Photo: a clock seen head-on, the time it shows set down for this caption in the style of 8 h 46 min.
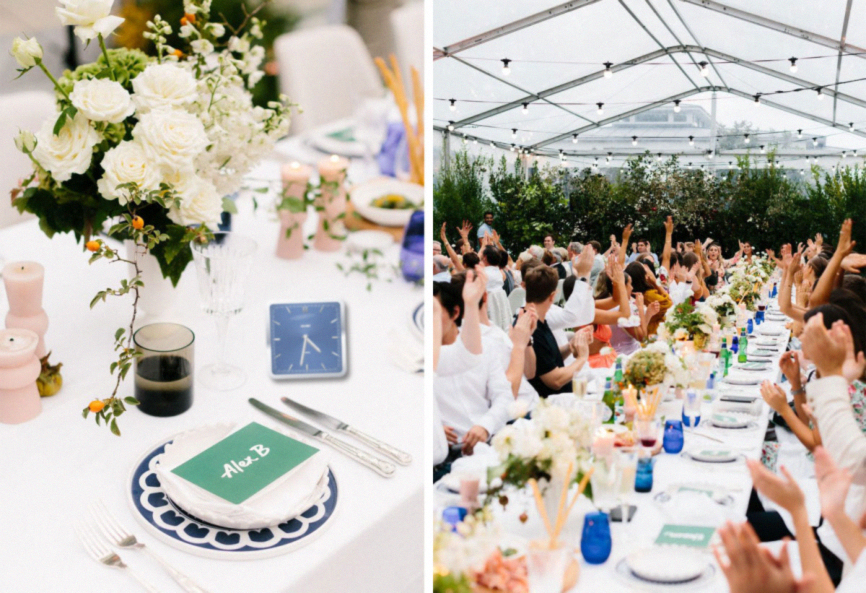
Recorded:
4 h 32 min
